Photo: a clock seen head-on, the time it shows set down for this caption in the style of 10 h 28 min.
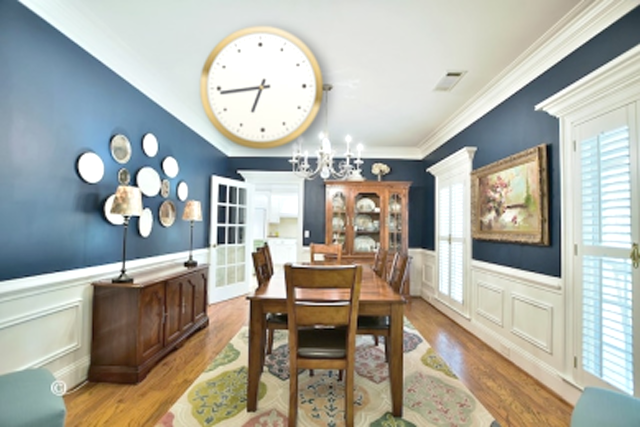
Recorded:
6 h 44 min
